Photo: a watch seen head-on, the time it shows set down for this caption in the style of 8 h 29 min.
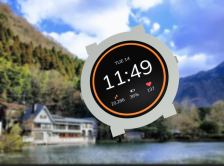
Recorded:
11 h 49 min
